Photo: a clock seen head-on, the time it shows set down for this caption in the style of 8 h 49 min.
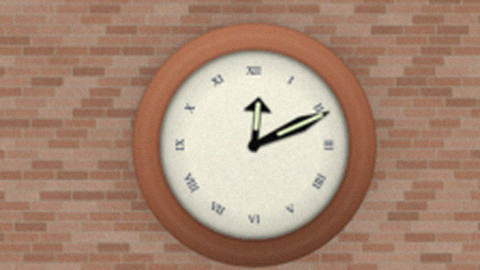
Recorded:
12 h 11 min
